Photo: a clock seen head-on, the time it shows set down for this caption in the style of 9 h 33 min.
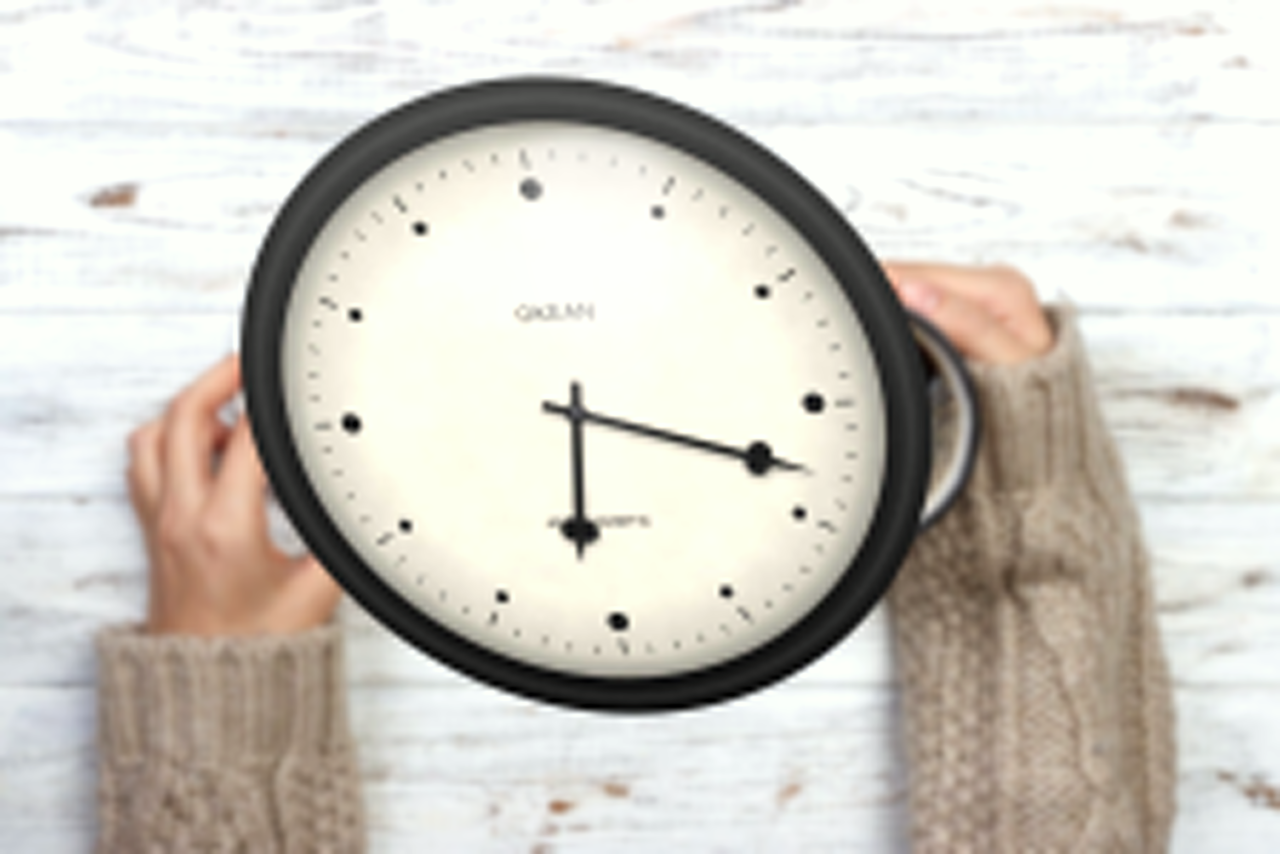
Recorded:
6 h 18 min
